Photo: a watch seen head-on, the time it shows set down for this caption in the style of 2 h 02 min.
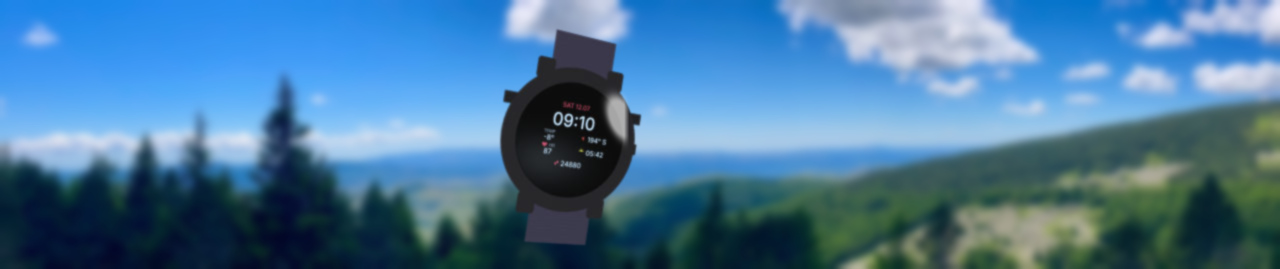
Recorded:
9 h 10 min
